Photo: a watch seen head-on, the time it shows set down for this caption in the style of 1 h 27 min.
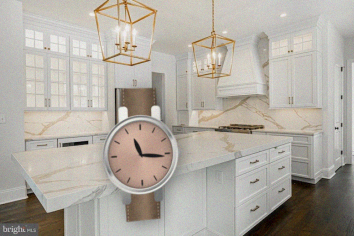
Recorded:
11 h 16 min
